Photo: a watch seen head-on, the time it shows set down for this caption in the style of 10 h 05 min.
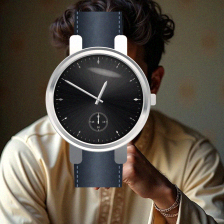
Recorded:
12 h 50 min
